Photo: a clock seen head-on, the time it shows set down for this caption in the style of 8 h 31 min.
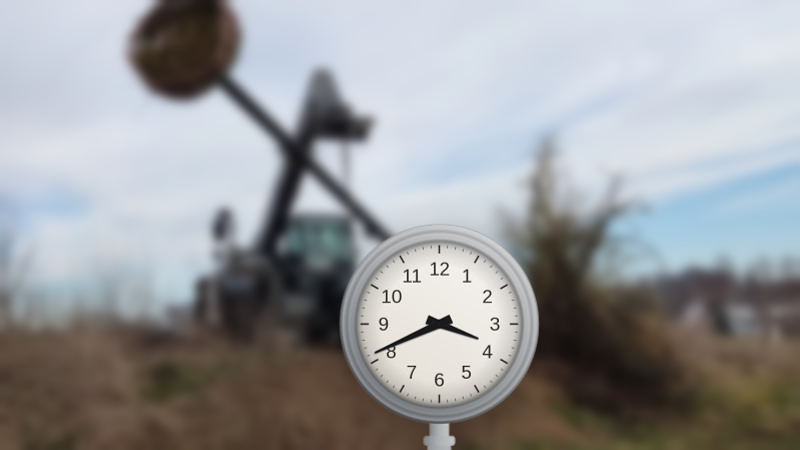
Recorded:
3 h 41 min
